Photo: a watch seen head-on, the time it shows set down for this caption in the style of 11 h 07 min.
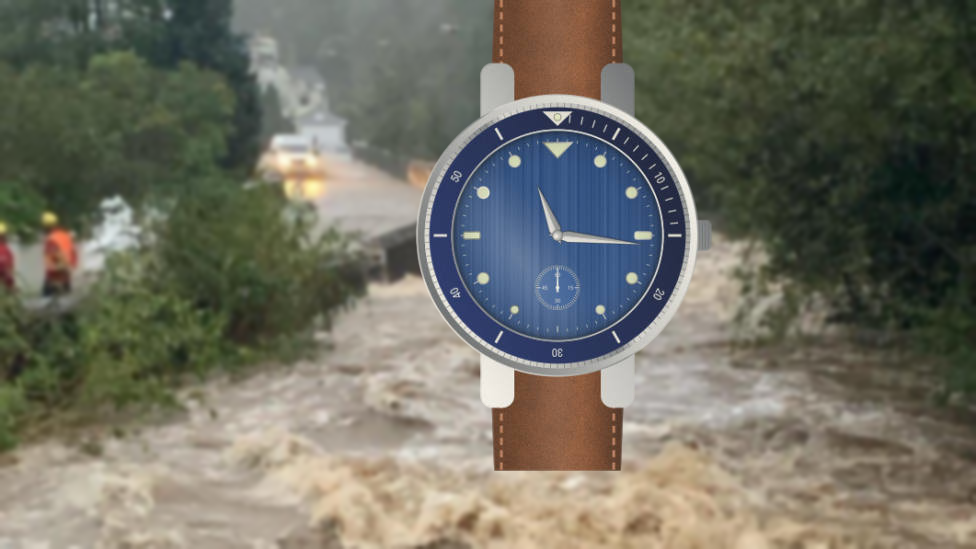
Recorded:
11 h 16 min
